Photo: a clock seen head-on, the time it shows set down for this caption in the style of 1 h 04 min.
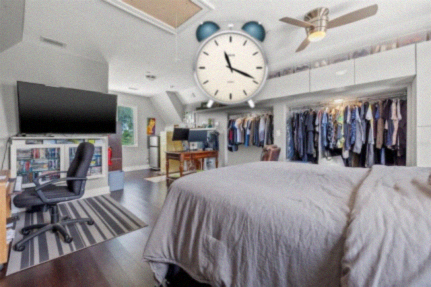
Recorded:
11 h 19 min
